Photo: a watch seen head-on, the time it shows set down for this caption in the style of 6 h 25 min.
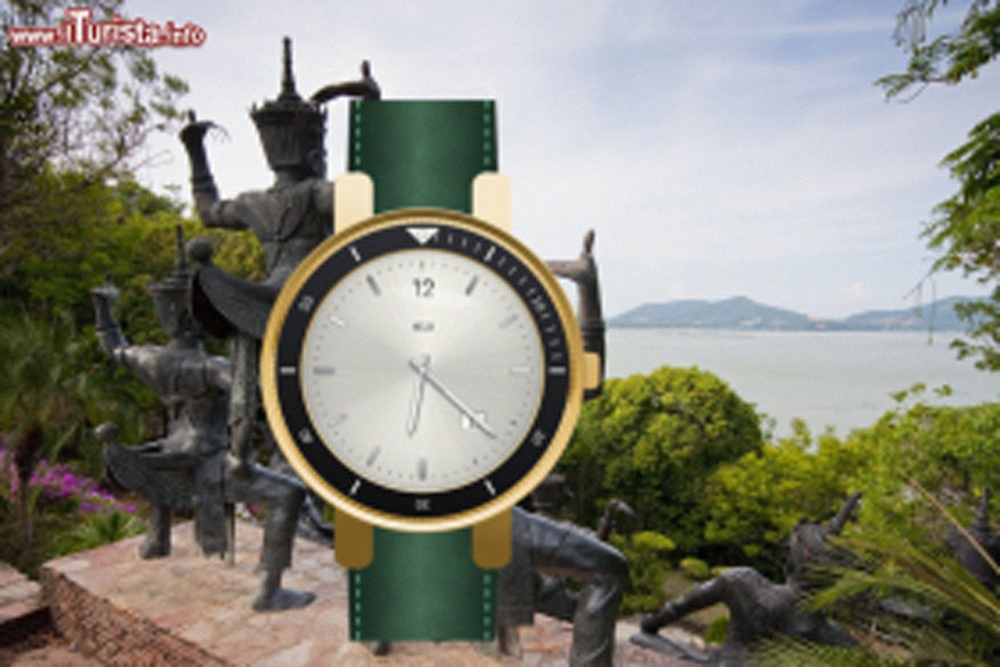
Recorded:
6 h 22 min
